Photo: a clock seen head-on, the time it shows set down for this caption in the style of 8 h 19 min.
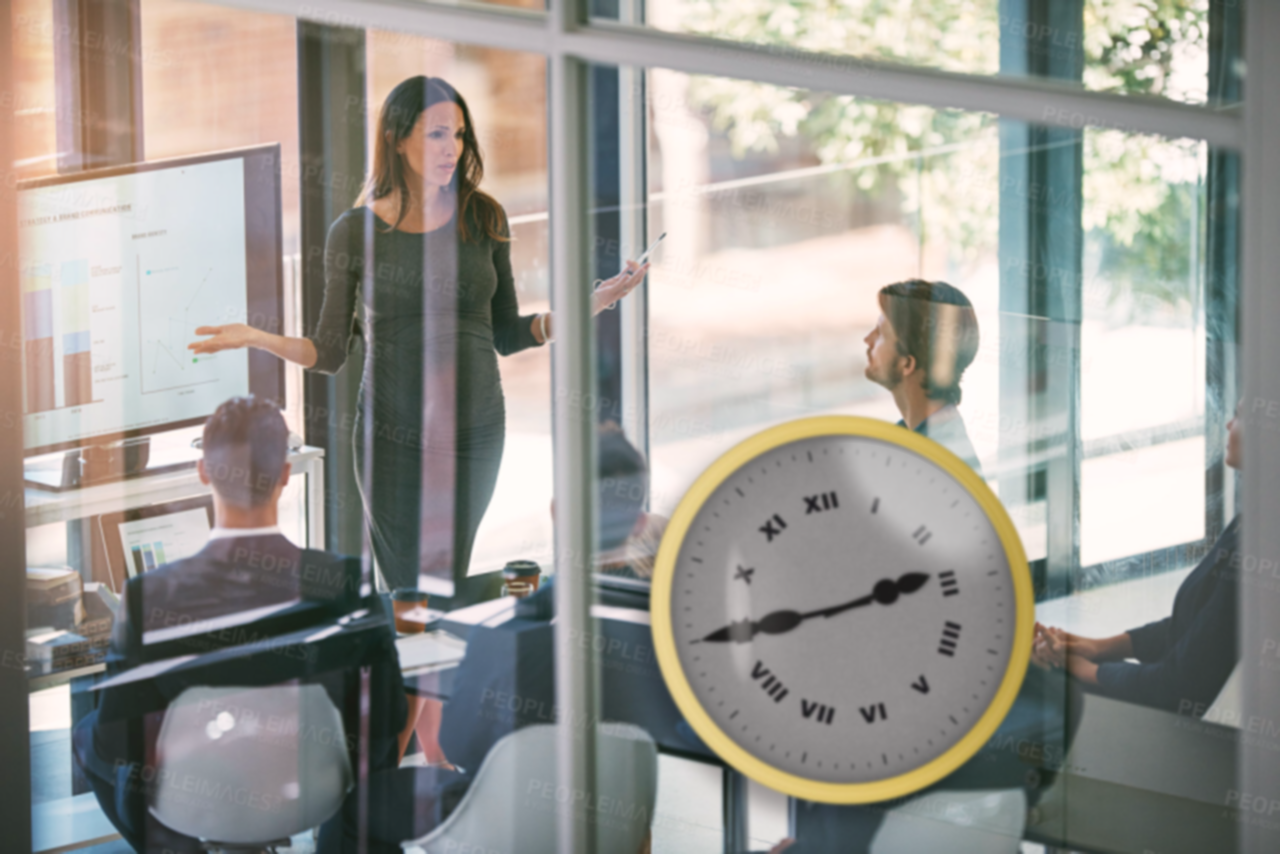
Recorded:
2 h 45 min
